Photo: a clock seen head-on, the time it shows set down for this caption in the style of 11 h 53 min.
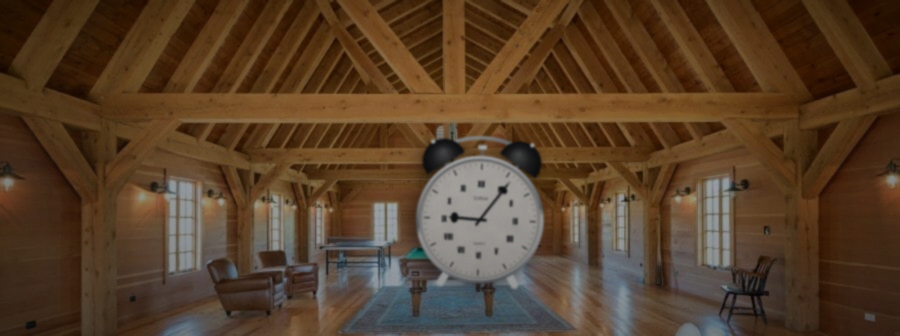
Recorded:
9 h 06 min
